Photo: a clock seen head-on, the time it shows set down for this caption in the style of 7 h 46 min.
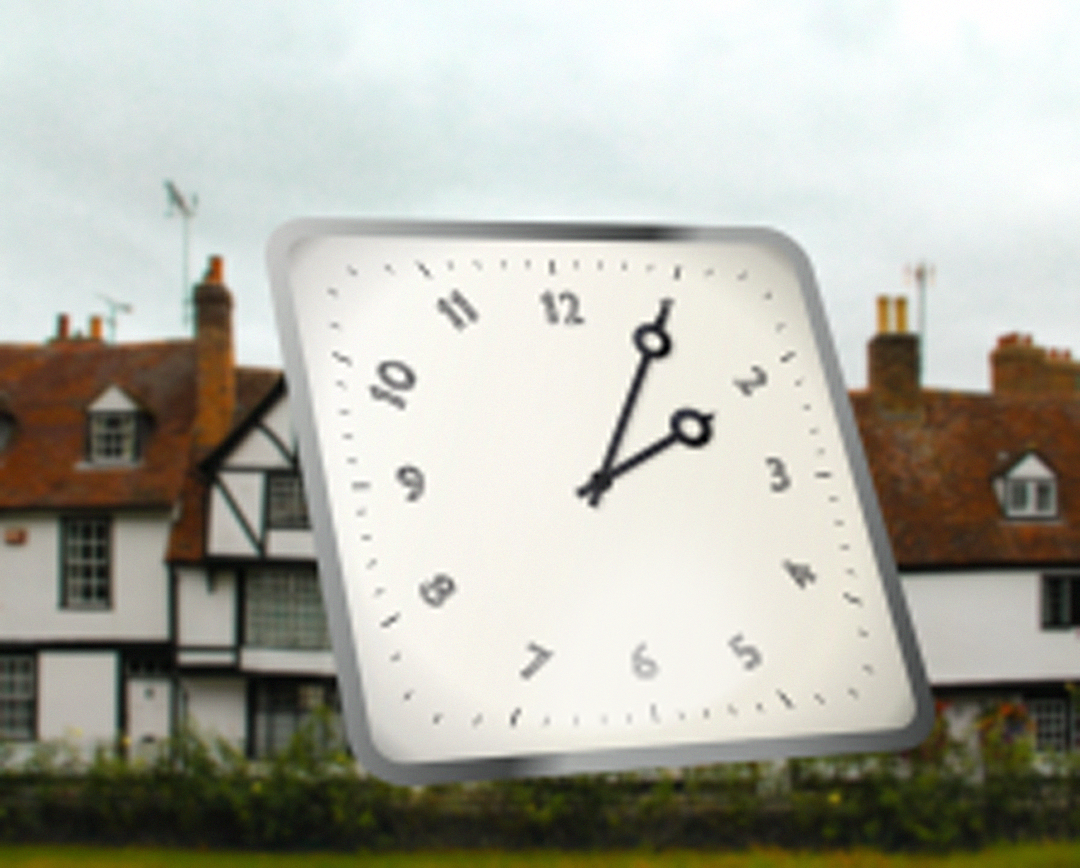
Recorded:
2 h 05 min
